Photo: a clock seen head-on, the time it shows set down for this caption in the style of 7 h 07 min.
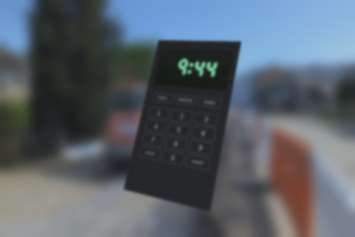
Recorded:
9 h 44 min
